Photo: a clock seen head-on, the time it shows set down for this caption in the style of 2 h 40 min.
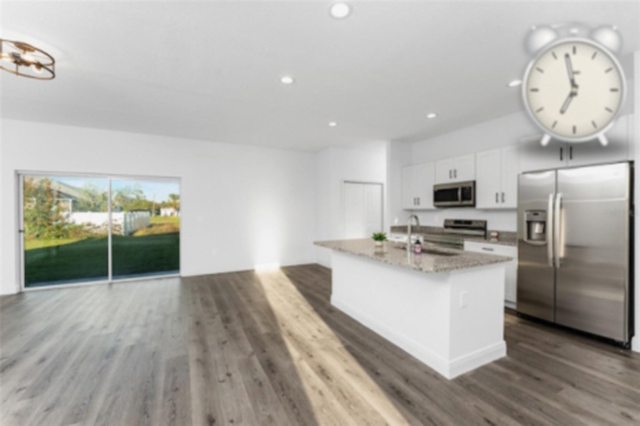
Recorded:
6 h 58 min
